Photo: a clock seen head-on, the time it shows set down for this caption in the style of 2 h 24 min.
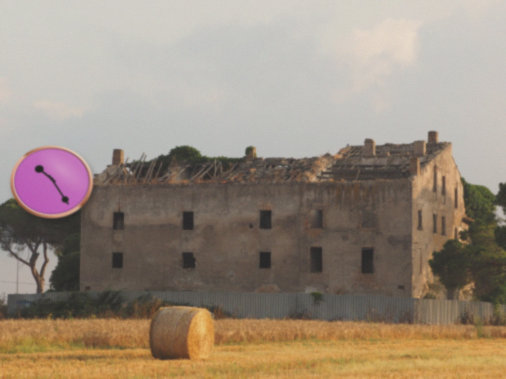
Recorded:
10 h 25 min
